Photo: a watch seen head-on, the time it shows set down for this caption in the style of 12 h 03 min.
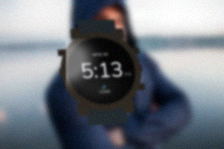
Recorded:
5 h 13 min
